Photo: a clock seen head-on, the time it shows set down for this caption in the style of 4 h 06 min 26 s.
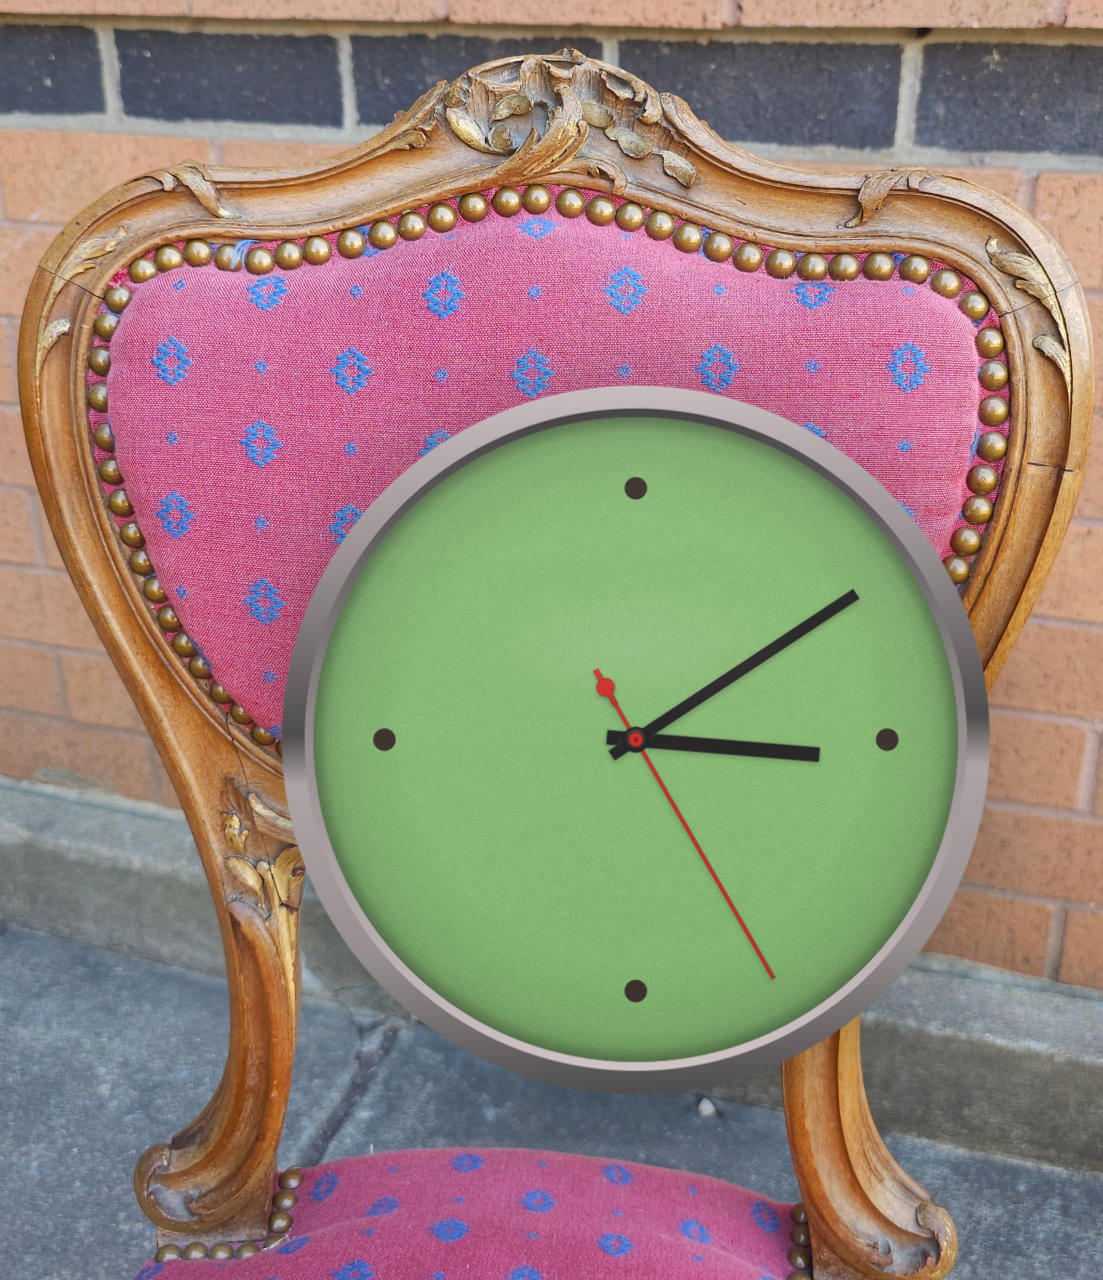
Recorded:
3 h 09 min 25 s
